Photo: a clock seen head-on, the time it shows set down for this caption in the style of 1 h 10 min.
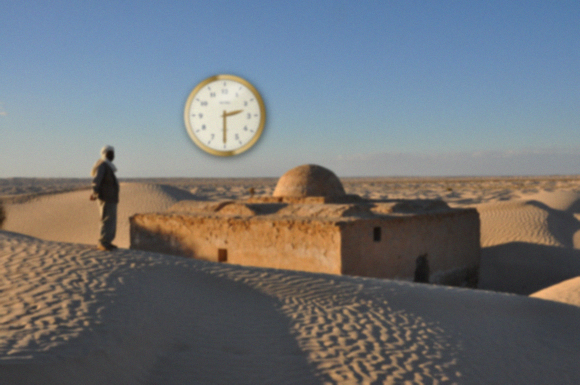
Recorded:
2 h 30 min
